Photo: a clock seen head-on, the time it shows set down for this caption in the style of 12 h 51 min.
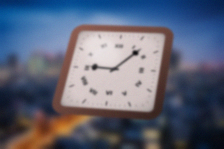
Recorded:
9 h 07 min
